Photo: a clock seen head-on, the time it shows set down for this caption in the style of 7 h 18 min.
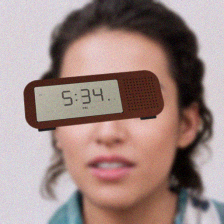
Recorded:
5 h 34 min
